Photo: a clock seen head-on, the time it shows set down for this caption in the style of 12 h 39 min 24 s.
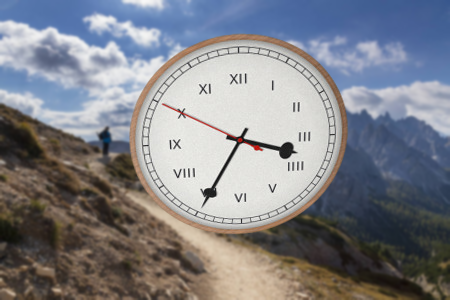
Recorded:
3 h 34 min 50 s
